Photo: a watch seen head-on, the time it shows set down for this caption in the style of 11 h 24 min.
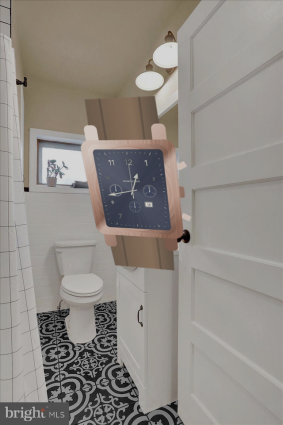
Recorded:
12 h 43 min
